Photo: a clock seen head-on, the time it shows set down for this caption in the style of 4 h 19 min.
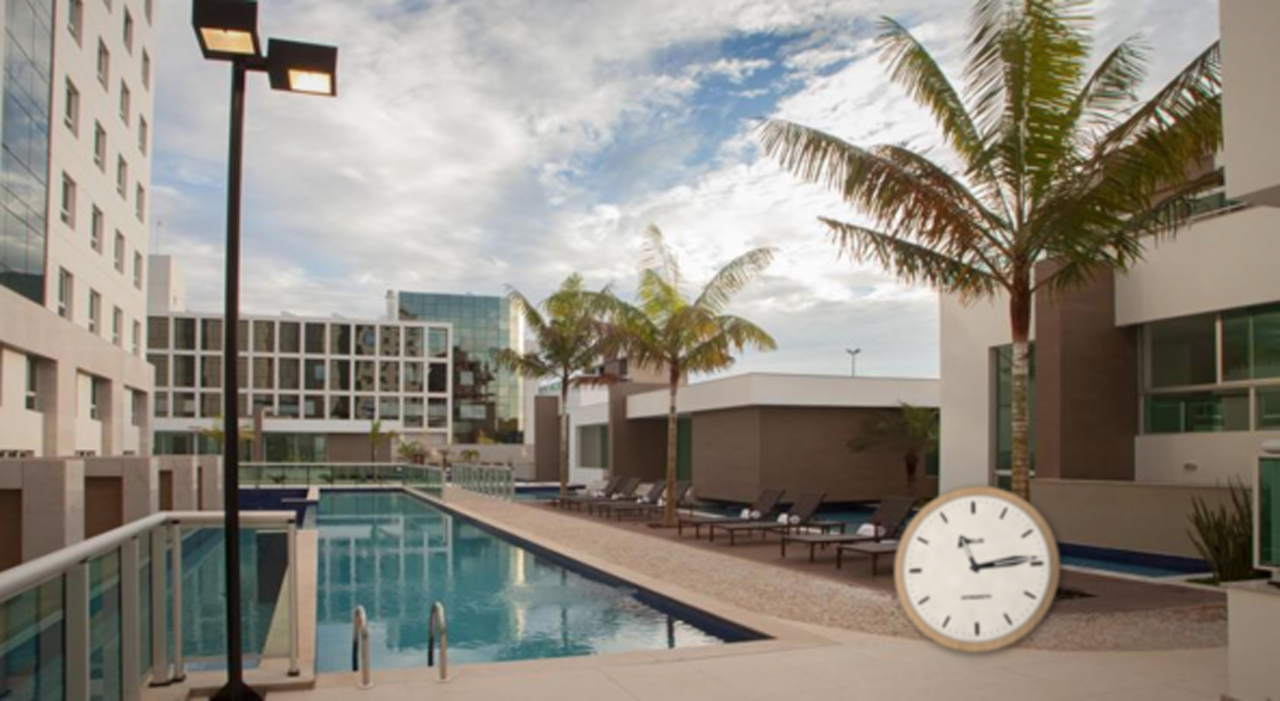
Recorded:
11 h 14 min
